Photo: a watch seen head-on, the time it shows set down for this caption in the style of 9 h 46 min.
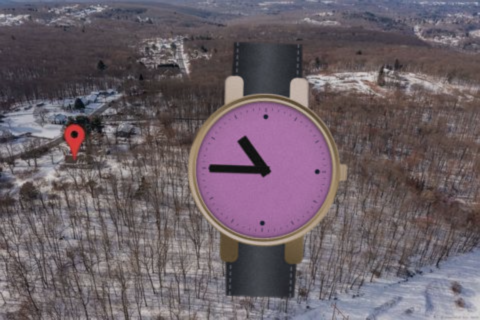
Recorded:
10 h 45 min
